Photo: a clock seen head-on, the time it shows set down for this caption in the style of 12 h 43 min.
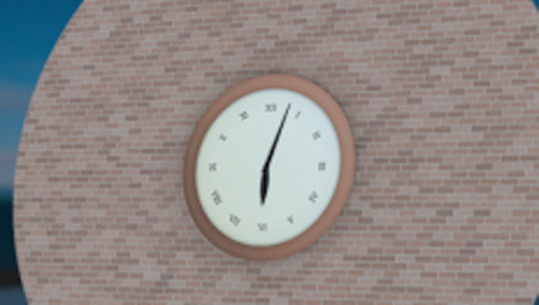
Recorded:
6 h 03 min
